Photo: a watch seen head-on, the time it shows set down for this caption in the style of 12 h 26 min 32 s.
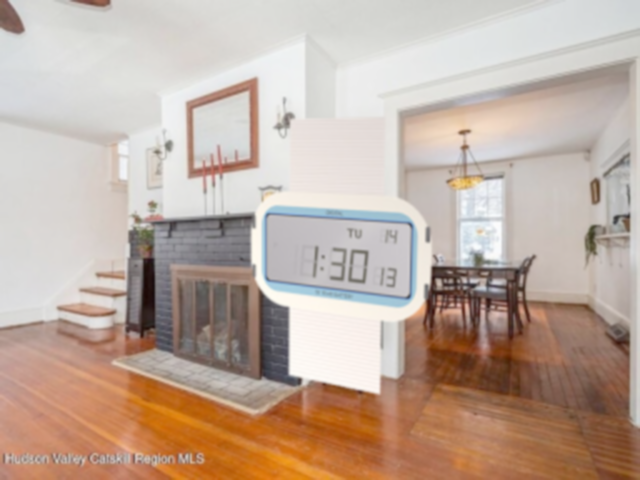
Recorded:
1 h 30 min 13 s
